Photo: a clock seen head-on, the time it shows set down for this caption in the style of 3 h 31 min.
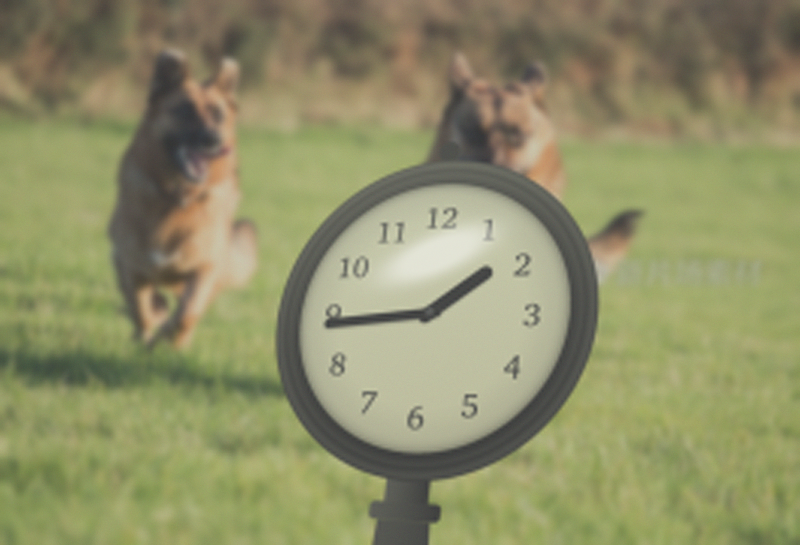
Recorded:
1 h 44 min
